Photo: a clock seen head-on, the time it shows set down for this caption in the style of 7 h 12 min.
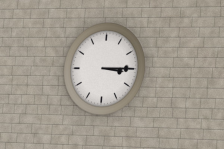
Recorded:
3 h 15 min
